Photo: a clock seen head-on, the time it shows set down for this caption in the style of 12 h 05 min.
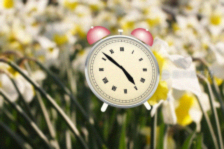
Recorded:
4 h 52 min
